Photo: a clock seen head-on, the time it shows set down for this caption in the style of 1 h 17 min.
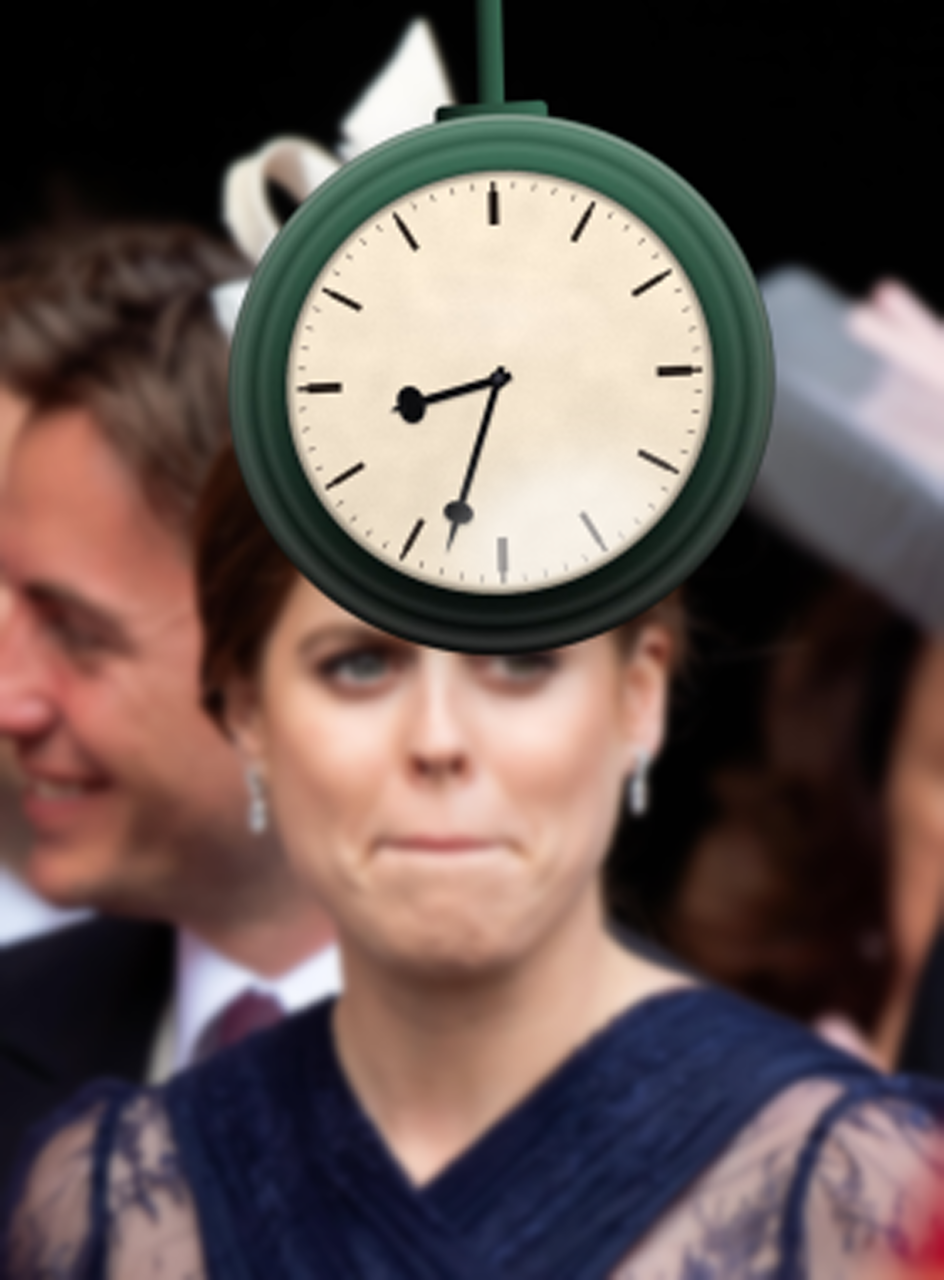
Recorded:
8 h 33 min
